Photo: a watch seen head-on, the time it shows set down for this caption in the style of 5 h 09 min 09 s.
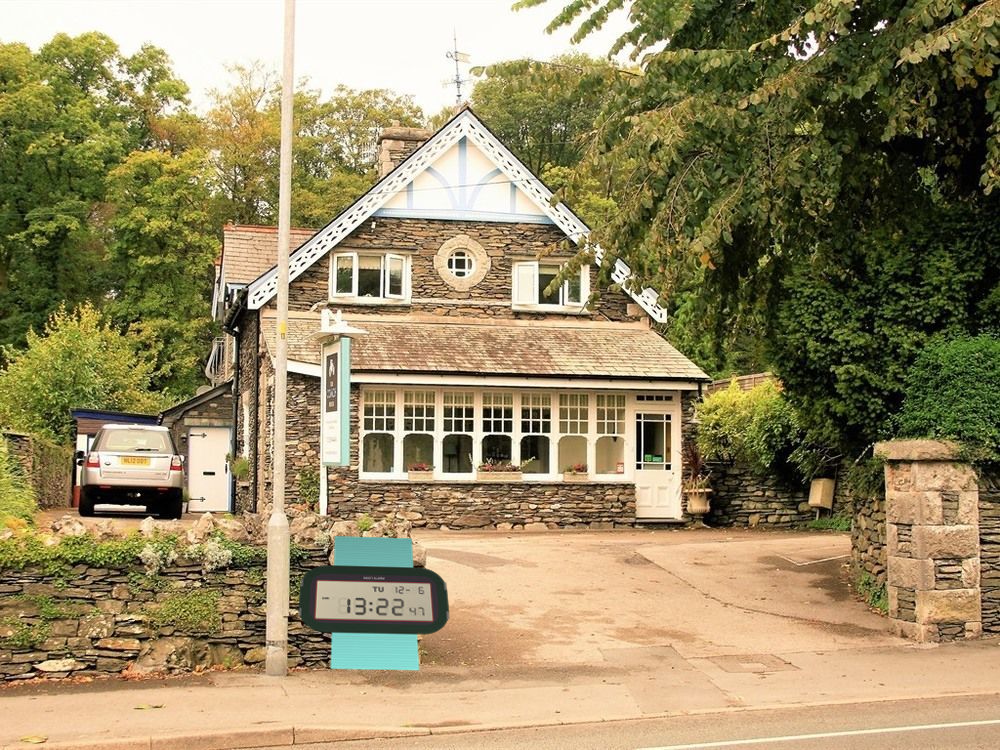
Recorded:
13 h 22 min 47 s
